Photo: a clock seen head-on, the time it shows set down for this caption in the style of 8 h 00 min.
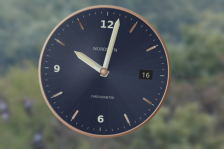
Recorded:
10 h 02 min
